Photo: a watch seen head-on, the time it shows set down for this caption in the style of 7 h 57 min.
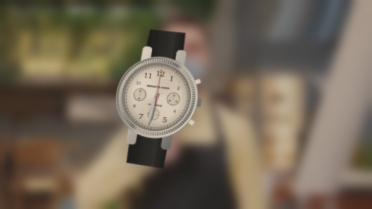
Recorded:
6 h 31 min
